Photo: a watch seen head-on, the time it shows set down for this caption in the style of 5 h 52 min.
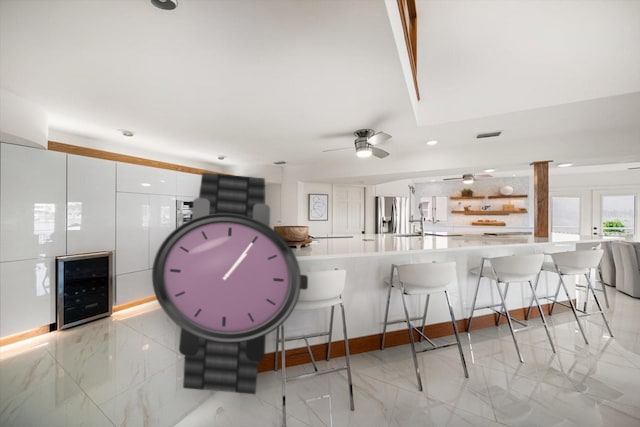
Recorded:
1 h 05 min
